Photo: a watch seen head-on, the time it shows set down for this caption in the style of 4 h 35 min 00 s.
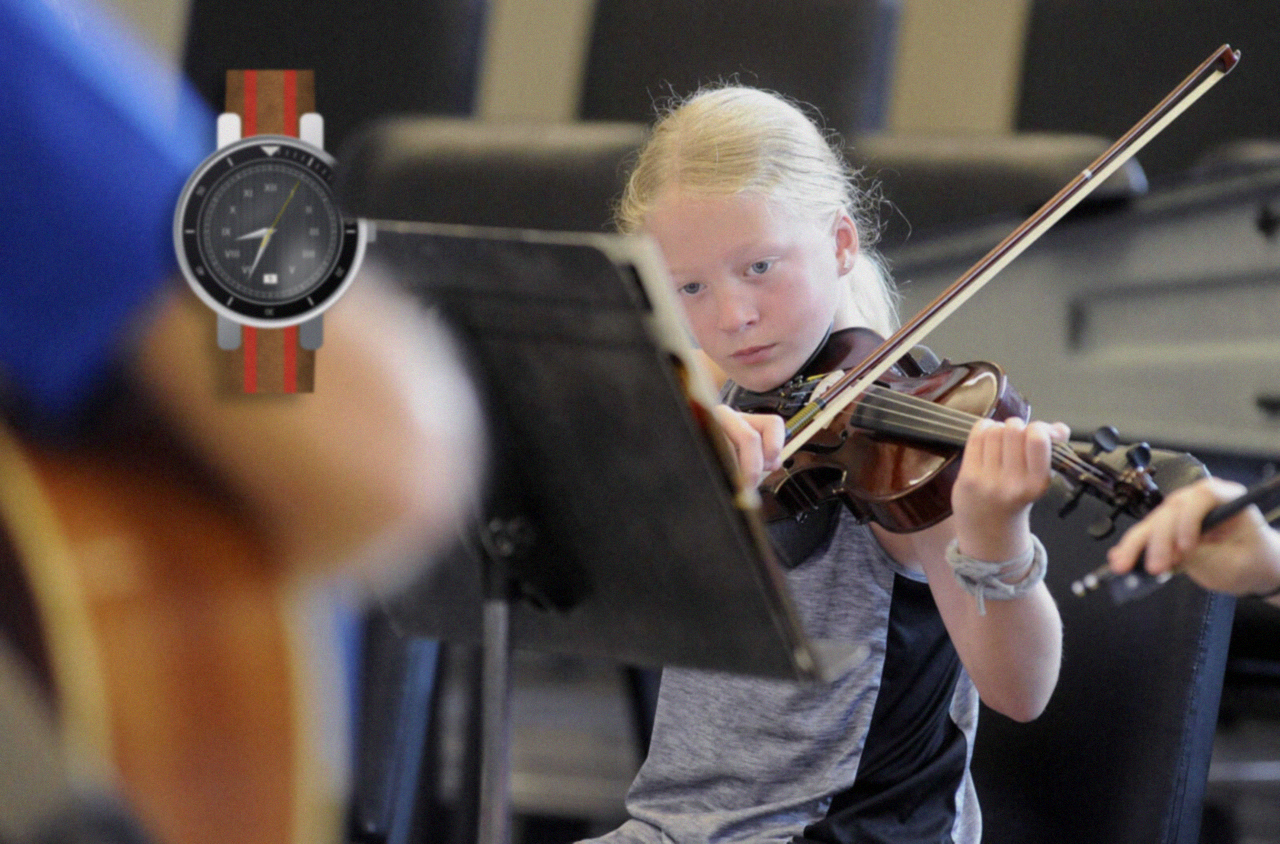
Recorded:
8 h 34 min 05 s
